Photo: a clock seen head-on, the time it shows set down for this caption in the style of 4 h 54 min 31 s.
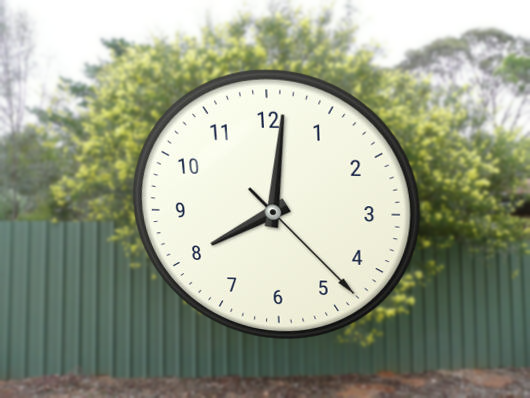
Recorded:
8 h 01 min 23 s
